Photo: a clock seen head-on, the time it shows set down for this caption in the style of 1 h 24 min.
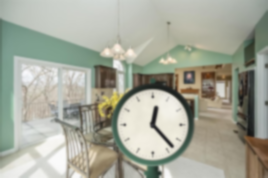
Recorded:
12 h 23 min
